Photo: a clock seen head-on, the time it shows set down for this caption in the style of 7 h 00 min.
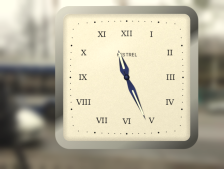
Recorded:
11 h 26 min
